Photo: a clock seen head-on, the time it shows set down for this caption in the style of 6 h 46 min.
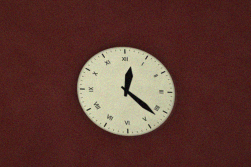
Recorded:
12 h 22 min
